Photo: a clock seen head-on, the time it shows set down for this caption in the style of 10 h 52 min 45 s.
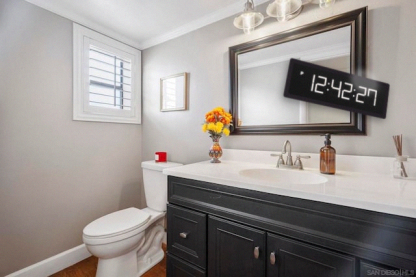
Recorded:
12 h 42 min 27 s
